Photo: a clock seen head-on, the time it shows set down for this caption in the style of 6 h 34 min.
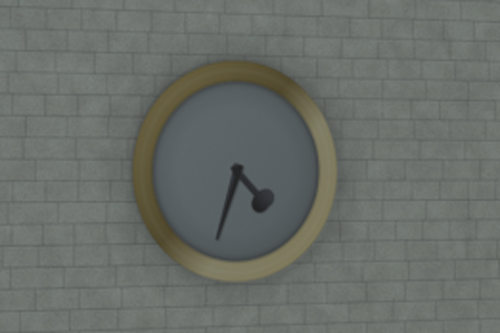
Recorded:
4 h 33 min
